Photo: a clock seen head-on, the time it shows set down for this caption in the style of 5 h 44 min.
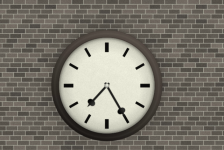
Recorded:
7 h 25 min
